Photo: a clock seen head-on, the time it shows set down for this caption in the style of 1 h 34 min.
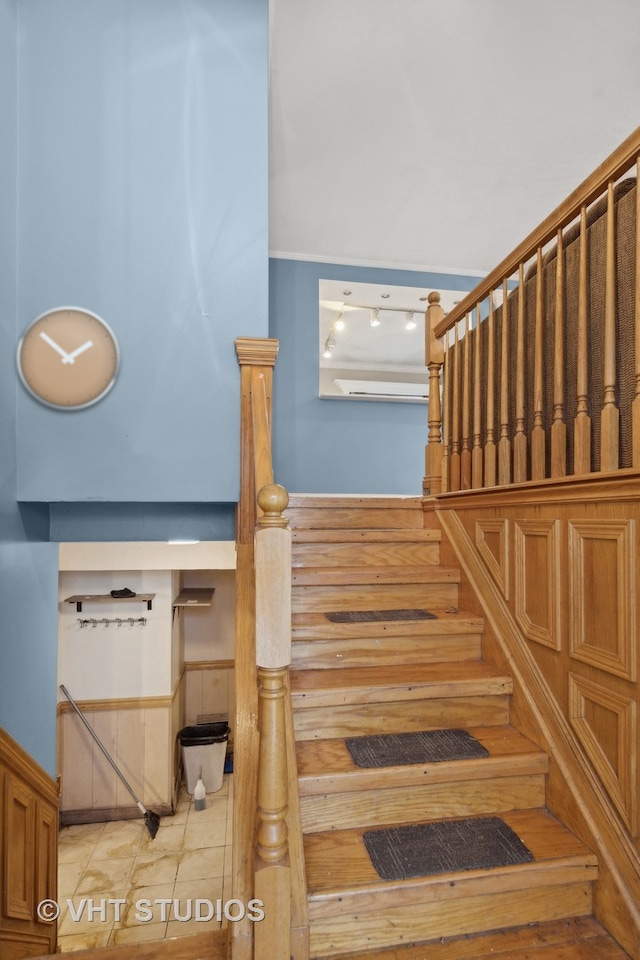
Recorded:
1 h 52 min
